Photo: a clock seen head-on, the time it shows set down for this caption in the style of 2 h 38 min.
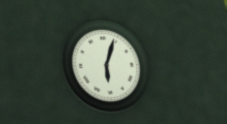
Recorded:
6 h 04 min
